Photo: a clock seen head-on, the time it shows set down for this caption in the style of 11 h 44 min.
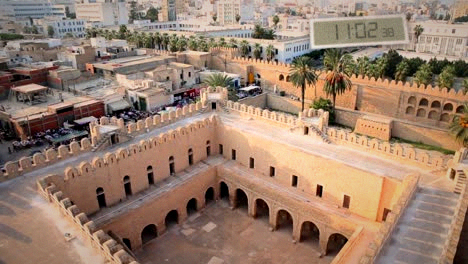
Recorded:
11 h 02 min
